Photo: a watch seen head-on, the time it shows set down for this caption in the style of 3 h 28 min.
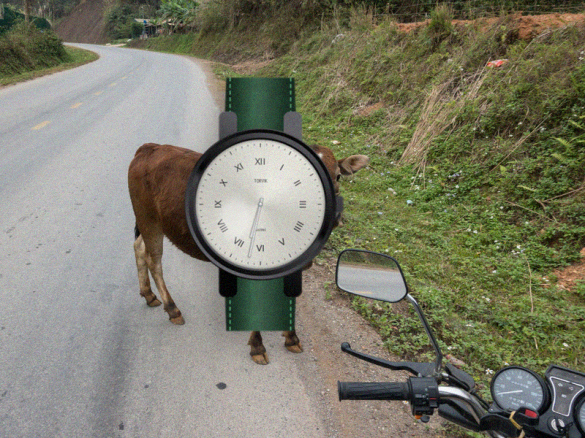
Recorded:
6 h 32 min
